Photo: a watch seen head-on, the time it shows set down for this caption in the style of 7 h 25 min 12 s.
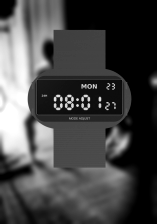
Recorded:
8 h 01 min 27 s
